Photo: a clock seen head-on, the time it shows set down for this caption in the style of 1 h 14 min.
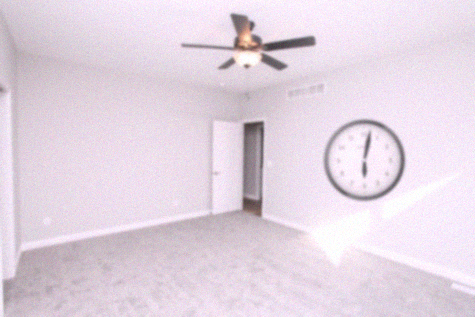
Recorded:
6 h 02 min
